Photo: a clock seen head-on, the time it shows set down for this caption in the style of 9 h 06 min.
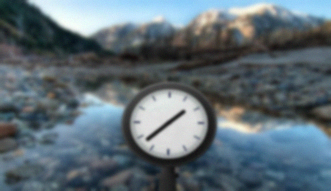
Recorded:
1 h 38 min
